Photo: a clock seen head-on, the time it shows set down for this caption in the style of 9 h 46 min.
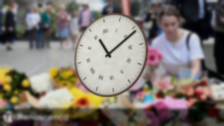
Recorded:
11 h 11 min
